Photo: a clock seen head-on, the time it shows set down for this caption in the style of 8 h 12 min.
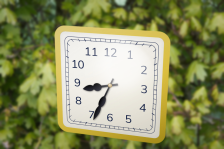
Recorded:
8 h 34 min
